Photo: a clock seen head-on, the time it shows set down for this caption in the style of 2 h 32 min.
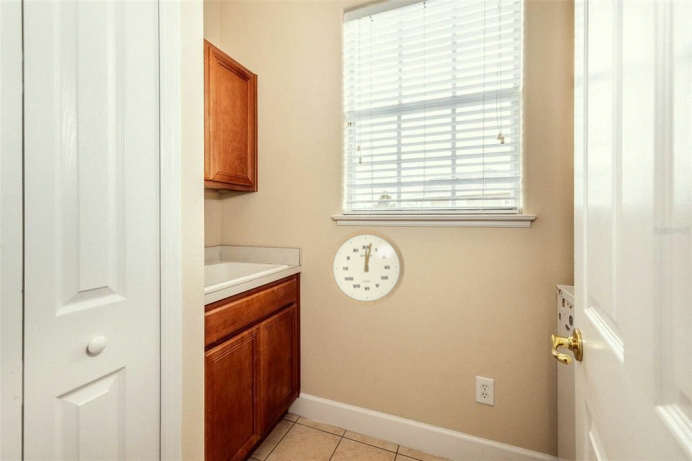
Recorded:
12 h 02 min
